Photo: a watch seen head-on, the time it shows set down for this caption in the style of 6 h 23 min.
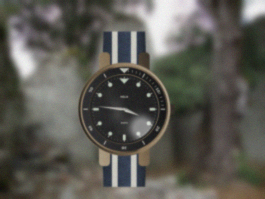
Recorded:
3 h 46 min
